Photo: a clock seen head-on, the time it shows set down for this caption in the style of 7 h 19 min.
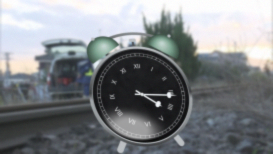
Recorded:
4 h 16 min
